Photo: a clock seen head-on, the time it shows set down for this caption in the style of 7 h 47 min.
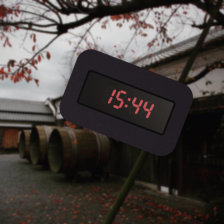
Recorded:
15 h 44 min
